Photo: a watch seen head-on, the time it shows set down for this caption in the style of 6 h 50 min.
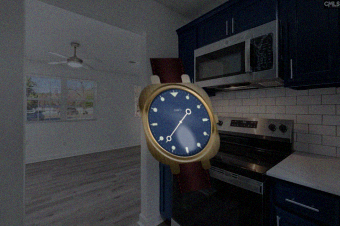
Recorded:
1 h 38 min
